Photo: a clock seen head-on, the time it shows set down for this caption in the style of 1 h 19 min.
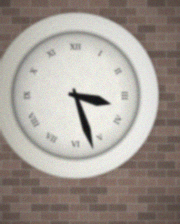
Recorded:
3 h 27 min
